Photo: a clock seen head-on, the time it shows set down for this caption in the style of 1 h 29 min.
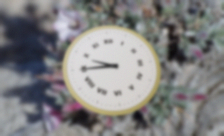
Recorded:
9 h 45 min
